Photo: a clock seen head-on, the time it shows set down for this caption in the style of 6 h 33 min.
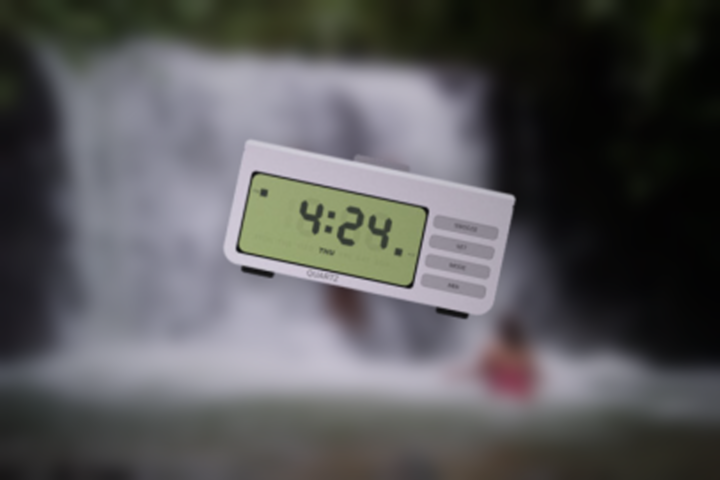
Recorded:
4 h 24 min
